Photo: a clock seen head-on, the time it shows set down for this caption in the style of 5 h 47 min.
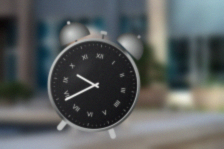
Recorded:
9 h 39 min
